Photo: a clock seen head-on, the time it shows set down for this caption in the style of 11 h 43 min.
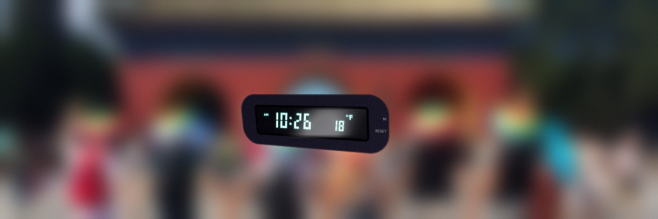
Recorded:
10 h 26 min
